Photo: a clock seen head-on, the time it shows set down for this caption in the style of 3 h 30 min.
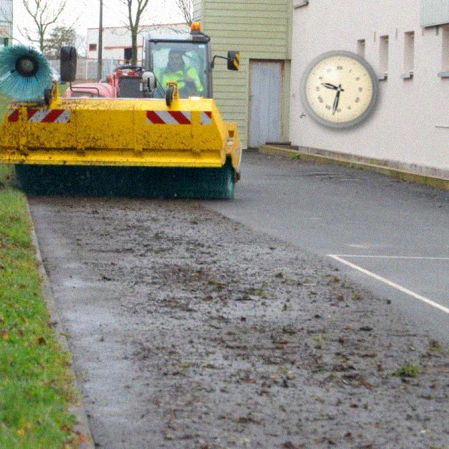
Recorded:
9 h 32 min
